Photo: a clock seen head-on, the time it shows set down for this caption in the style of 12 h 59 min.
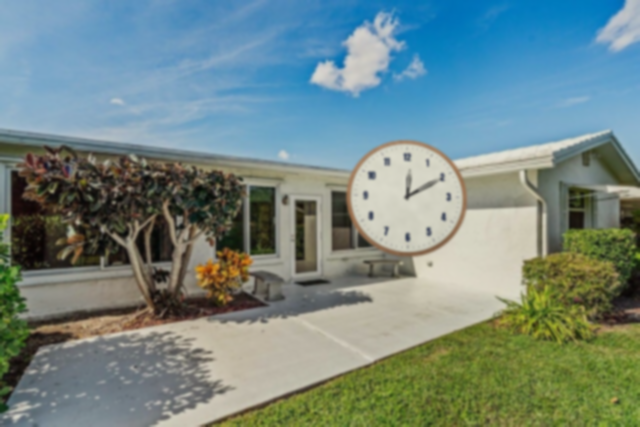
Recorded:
12 h 10 min
